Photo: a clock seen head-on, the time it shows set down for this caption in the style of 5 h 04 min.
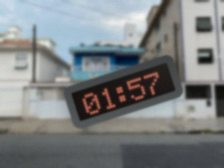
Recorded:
1 h 57 min
